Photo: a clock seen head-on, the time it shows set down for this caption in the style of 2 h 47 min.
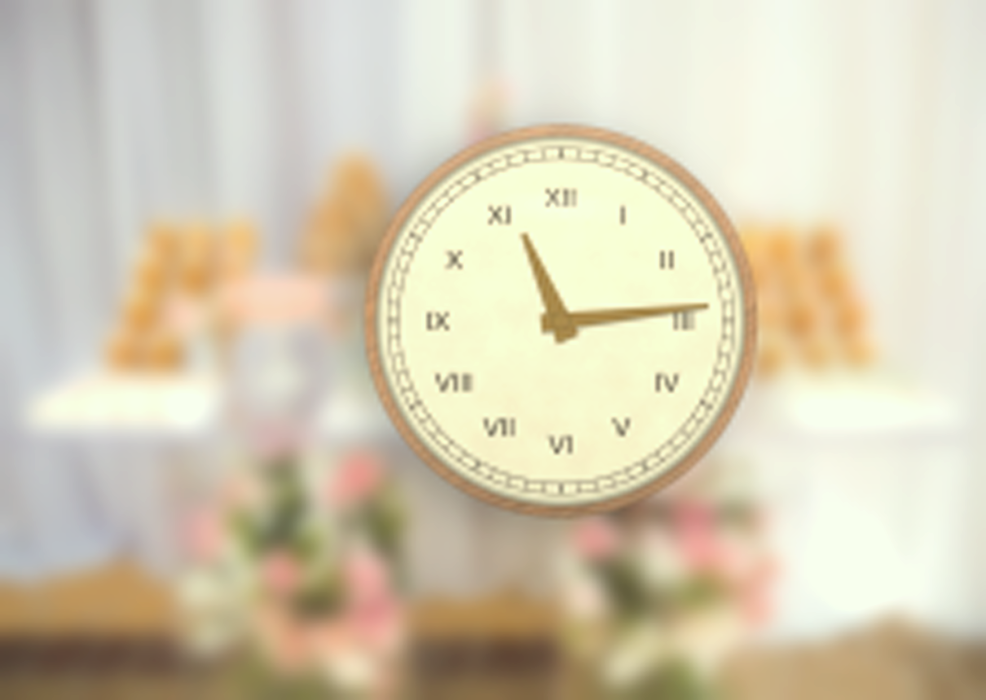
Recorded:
11 h 14 min
